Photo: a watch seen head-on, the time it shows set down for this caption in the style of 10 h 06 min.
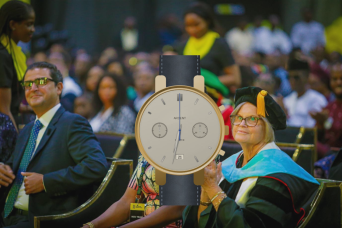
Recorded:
6 h 32 min
